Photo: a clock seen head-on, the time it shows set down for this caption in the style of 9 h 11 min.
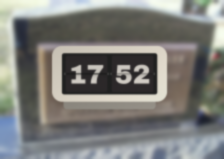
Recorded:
17 h 52 min
